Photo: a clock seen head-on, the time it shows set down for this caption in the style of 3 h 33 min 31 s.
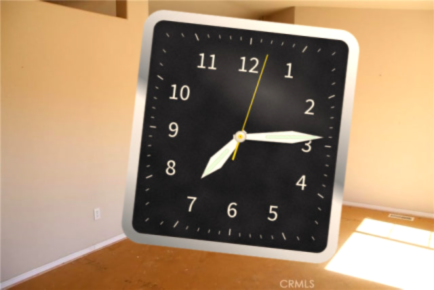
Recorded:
7 h 14 min 02 s
